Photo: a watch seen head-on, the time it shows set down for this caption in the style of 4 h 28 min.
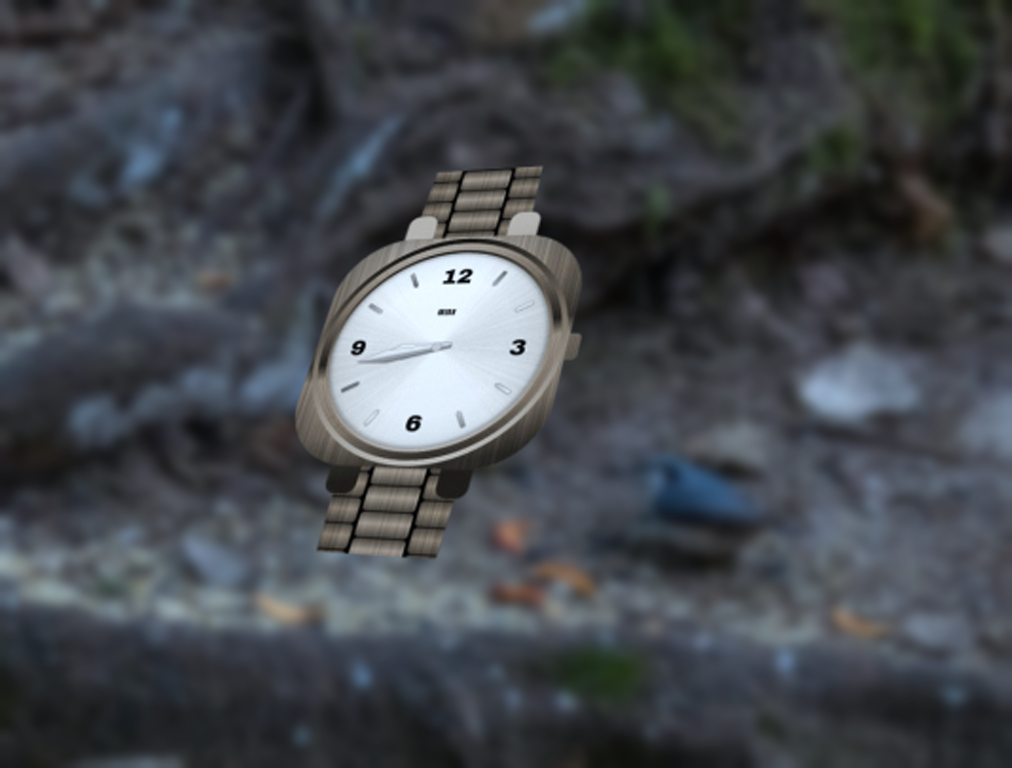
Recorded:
8 h 43 min
